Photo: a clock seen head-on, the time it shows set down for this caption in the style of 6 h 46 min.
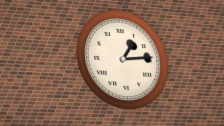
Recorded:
1 h 14 min
